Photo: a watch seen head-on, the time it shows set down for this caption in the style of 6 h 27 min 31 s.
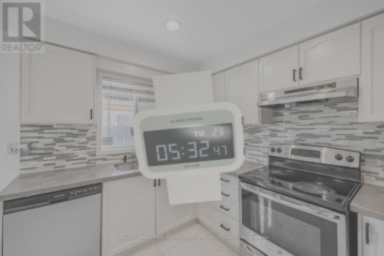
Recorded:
5 h 32 min 47 s
